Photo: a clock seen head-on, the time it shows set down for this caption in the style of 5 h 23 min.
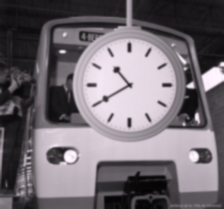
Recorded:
10 h 40 min
